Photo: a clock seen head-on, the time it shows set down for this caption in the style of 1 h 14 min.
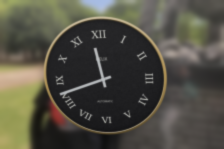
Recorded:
11 h 42 min
